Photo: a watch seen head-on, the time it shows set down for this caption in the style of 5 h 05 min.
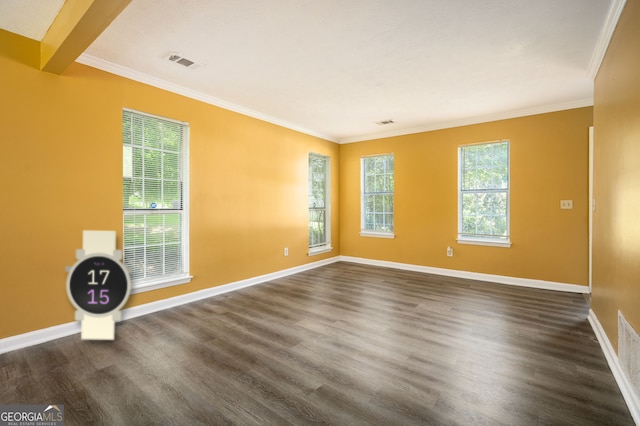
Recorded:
17 h 15 min
